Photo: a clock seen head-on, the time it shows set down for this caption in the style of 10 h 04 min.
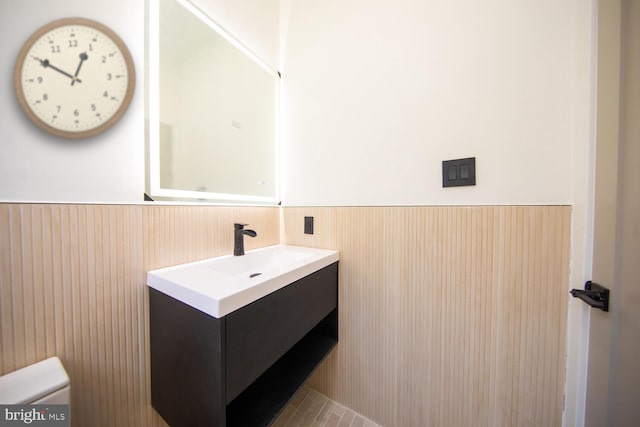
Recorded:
12 h 50 min
